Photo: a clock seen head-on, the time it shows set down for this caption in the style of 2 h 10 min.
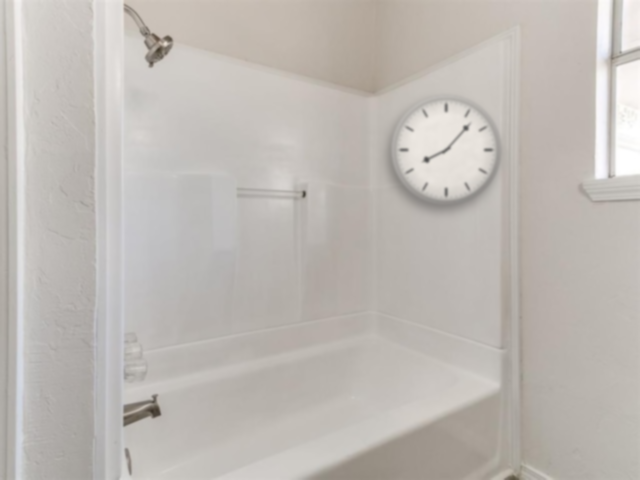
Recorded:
8 h 07 min
